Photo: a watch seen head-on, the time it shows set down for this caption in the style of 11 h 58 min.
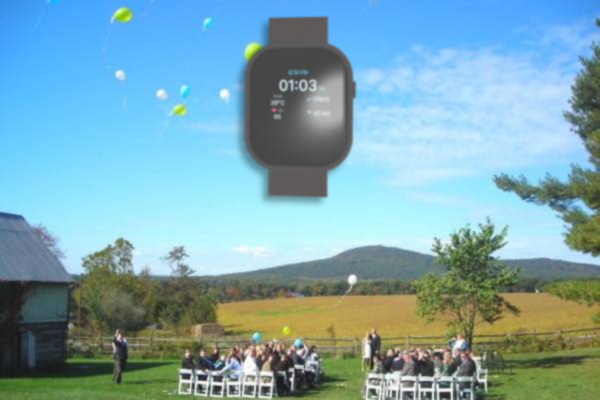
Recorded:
1 h 03 min
